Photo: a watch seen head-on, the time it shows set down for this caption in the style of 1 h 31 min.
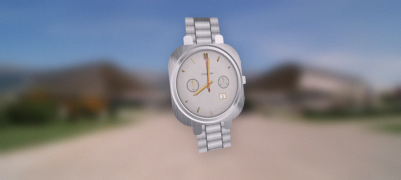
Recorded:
8 h 01 min
